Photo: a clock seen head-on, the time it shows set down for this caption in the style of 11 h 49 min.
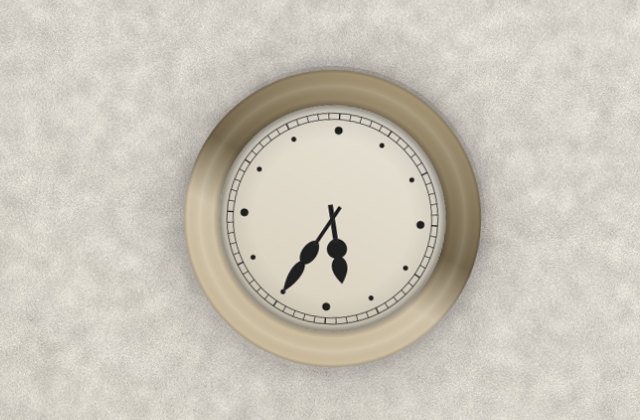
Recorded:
5 h 35 min
